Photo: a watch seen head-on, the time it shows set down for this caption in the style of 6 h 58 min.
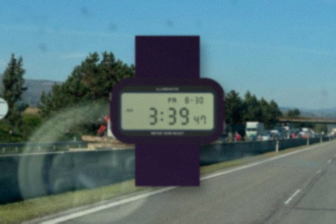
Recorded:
3 h 39 min
